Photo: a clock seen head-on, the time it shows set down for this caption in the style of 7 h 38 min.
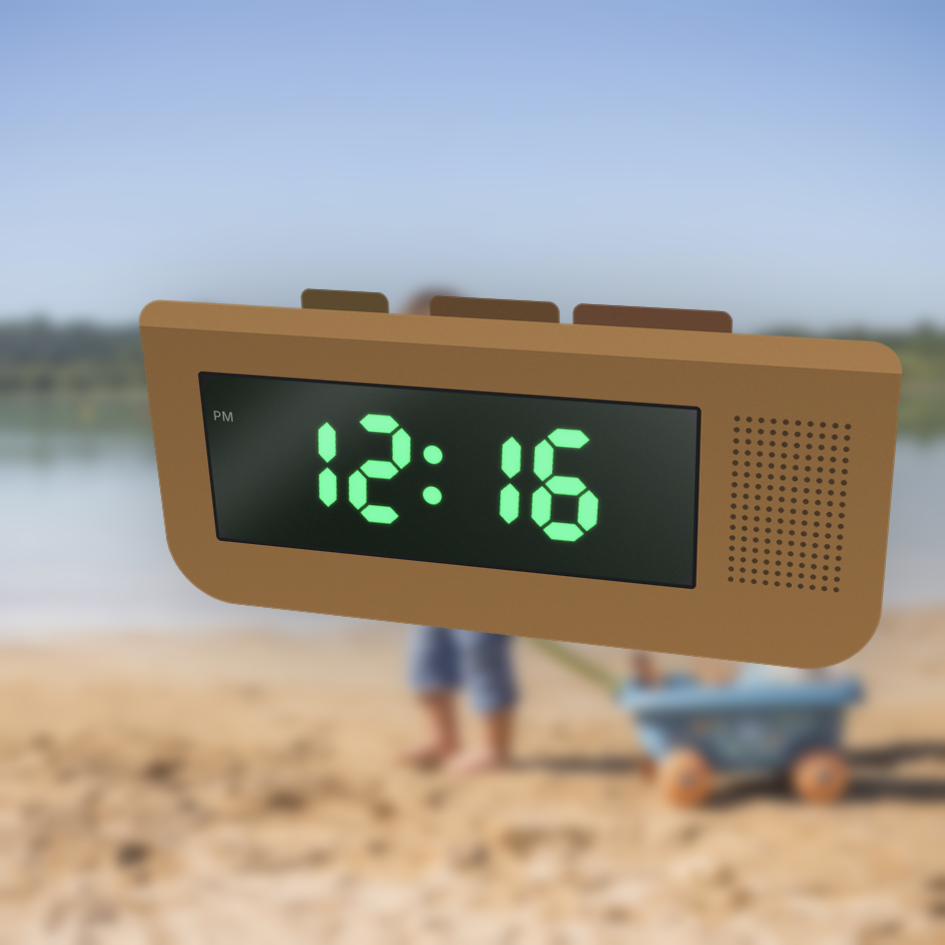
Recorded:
12 h 16 min
